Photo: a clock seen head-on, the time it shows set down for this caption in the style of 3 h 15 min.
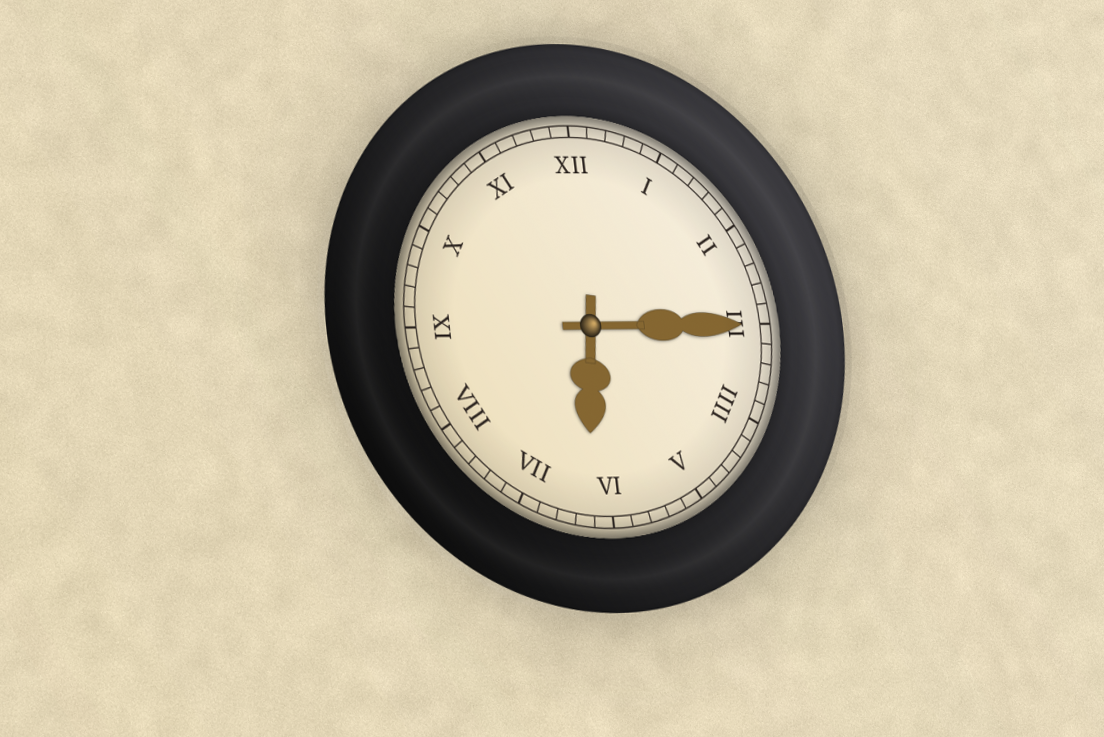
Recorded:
6 h 15 min
